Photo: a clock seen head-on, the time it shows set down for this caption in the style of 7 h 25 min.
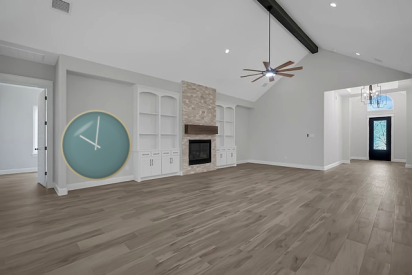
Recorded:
10 h 01 min
